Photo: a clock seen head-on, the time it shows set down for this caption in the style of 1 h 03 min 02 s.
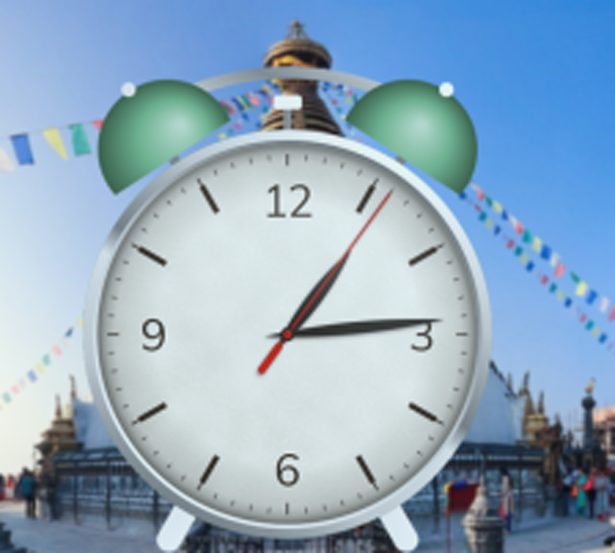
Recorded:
1 h 14 min 06 s
